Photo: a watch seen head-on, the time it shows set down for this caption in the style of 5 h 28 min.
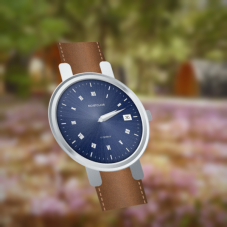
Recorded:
2 h 12 min
